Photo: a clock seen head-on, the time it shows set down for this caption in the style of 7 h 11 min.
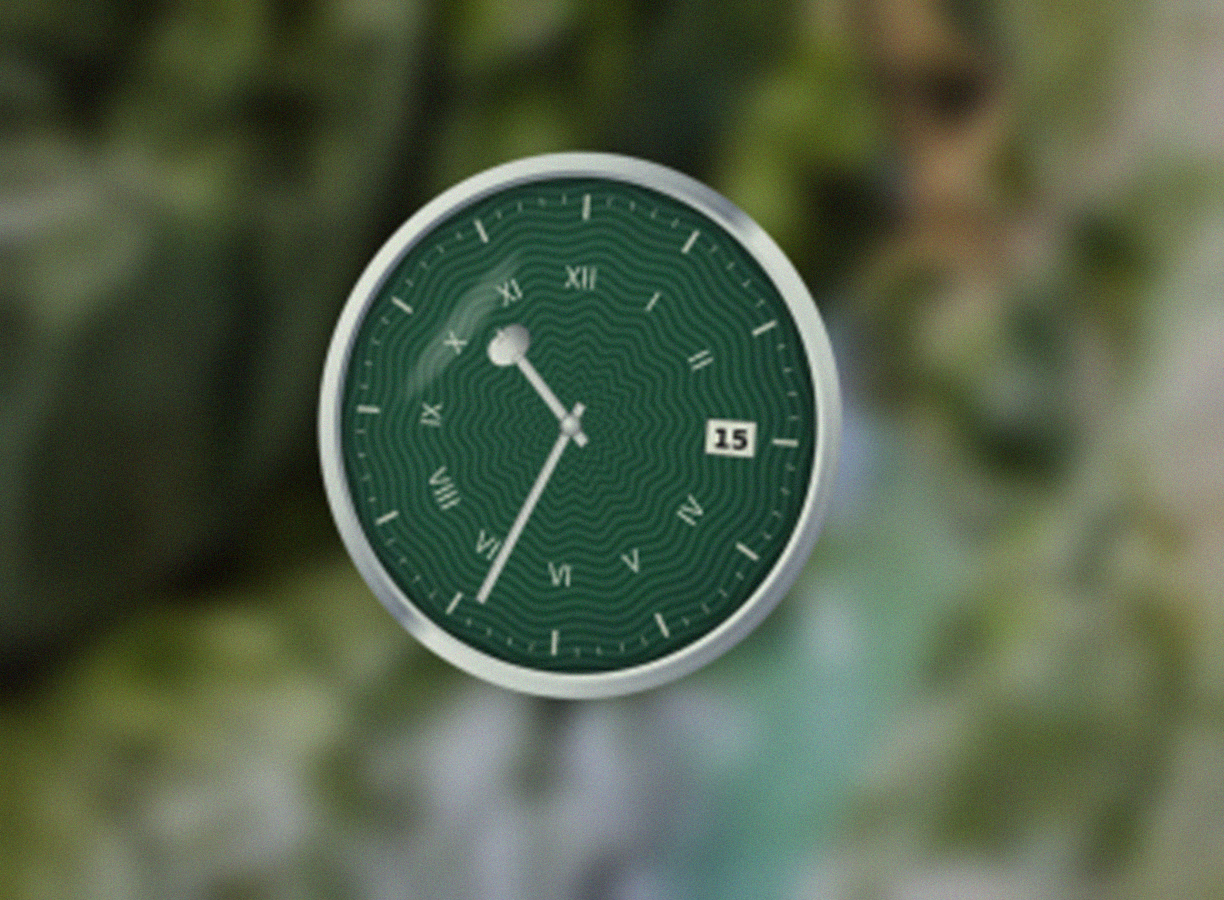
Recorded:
10 h 34 min
